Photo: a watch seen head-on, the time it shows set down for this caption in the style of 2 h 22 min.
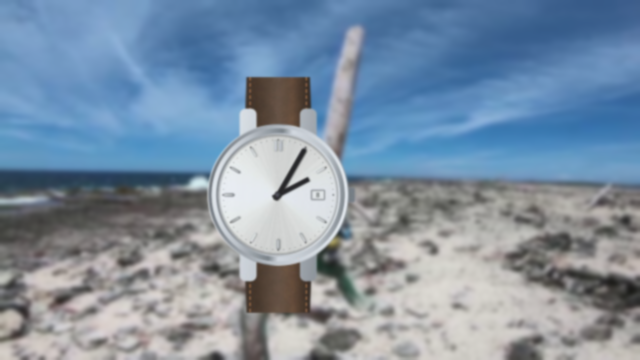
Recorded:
2 h 05 min
